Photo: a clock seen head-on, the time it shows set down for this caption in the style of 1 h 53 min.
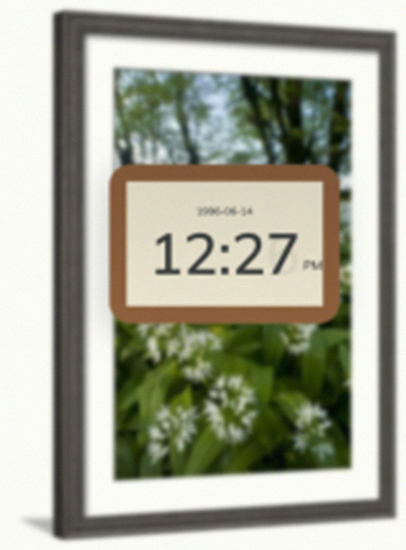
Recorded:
12 h 27 min
